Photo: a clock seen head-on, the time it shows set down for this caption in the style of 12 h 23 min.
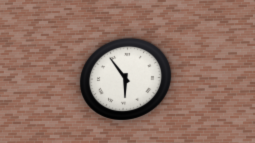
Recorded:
5 h 54 min
